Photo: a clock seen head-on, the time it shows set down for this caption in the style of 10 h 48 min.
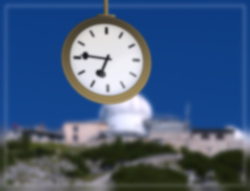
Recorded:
6 h 46 min
